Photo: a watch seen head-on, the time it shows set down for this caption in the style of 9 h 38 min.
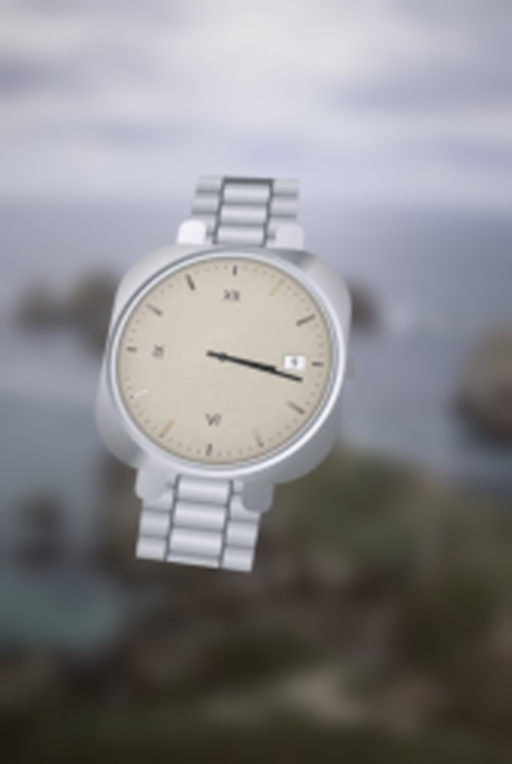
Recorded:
3 h 17 min
